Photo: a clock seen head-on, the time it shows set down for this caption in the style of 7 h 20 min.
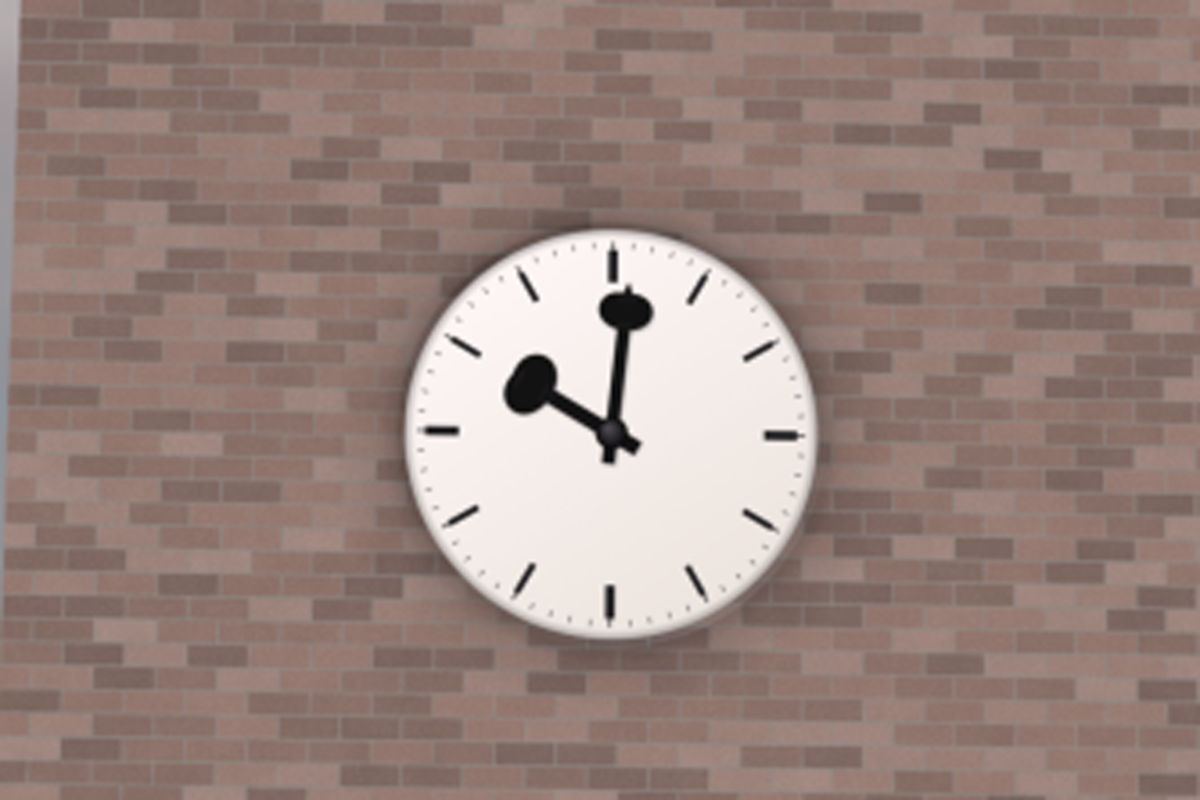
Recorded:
10 h 01 min
